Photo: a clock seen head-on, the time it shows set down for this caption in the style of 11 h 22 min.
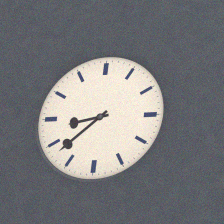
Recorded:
8 h 38 min
